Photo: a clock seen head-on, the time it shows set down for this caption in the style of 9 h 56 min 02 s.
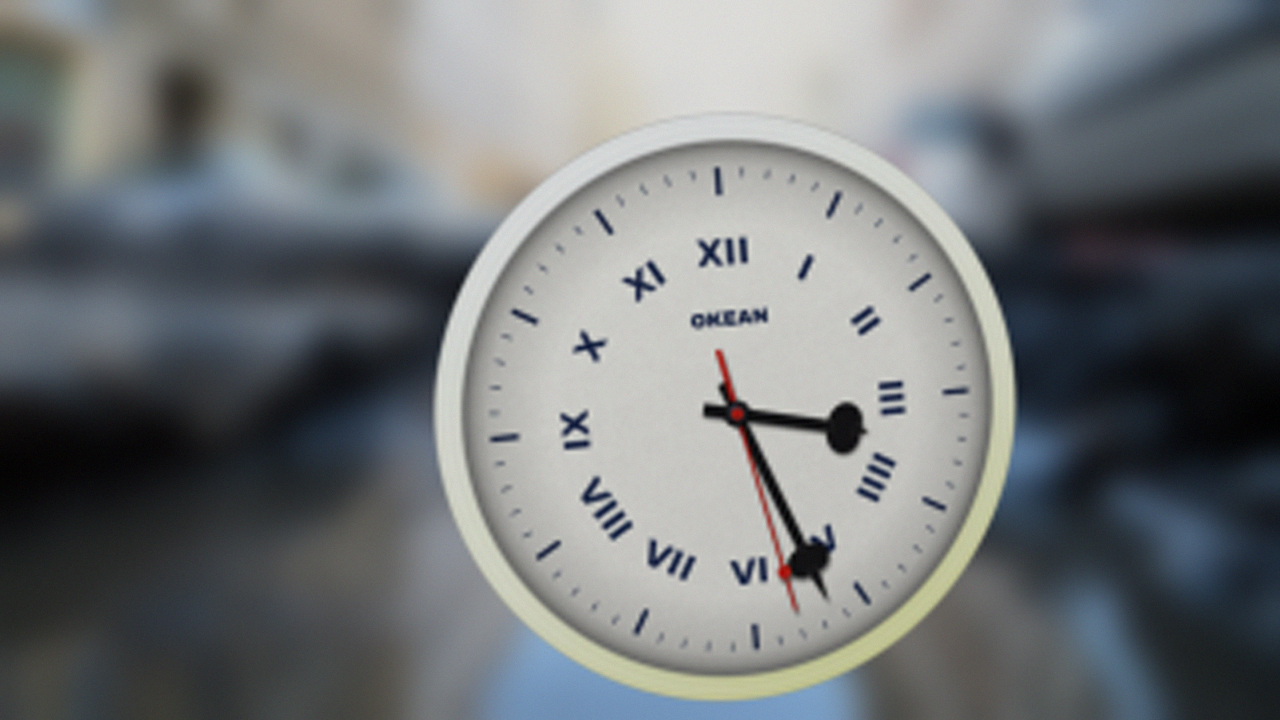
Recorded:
3 h 26 min 28 s
